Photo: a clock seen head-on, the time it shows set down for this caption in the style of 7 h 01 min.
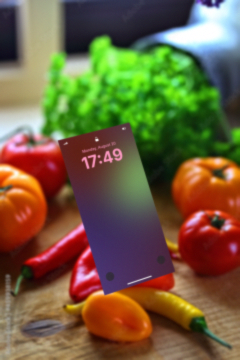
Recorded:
17 h 49 min
